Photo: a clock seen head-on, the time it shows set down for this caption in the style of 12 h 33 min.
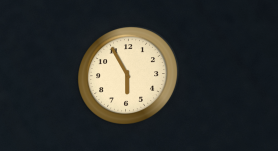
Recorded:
5 h 55 min
